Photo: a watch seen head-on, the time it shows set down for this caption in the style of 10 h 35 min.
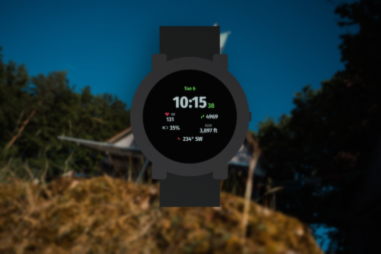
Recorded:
10 h 15 min
